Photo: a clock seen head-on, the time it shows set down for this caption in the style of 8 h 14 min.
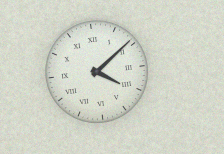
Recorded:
4 h 09 min
